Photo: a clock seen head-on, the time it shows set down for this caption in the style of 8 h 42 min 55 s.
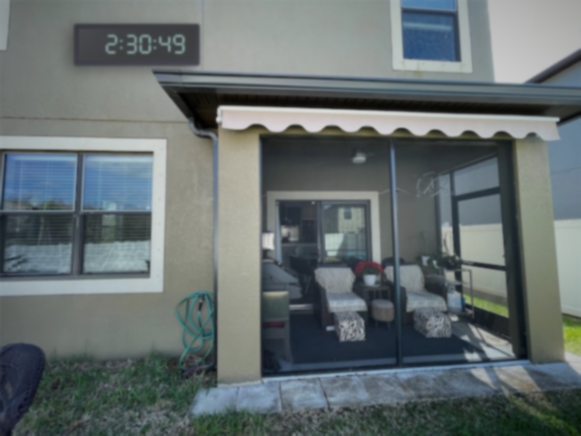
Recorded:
2 h 30 min 49 s
